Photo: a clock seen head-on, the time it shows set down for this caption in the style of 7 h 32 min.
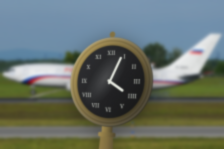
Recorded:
4 h 04 min
